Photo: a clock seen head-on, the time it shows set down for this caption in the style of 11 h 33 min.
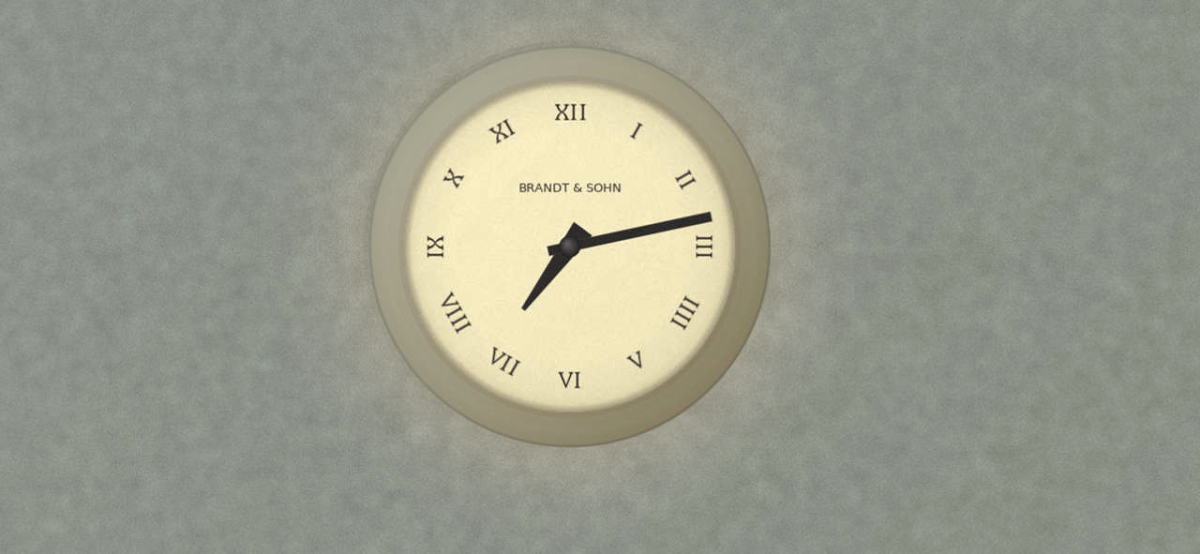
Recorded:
7 h 13 min
